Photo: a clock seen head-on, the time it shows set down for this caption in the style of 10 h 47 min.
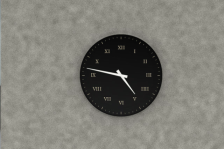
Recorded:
4 h 47 min
